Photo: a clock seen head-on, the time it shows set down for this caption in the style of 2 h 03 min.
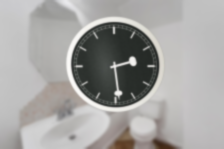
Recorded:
2 h 29 min
